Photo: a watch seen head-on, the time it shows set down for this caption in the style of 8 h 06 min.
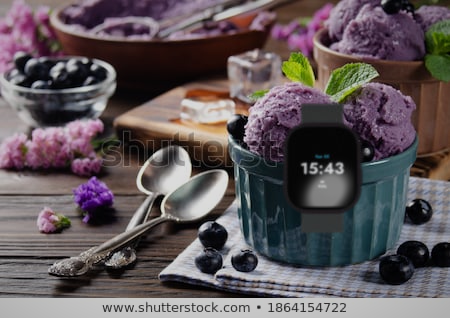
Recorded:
15 h 43 min
